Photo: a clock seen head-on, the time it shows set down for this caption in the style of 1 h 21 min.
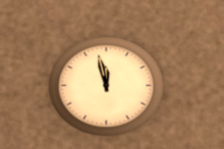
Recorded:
11 h 58 min
